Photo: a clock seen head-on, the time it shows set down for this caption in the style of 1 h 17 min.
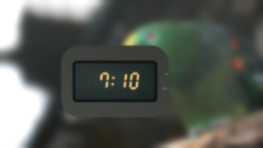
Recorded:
7 h 10 min
